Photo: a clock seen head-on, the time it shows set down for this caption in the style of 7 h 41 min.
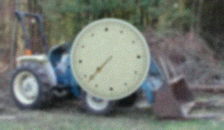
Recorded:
7 h 38 min
